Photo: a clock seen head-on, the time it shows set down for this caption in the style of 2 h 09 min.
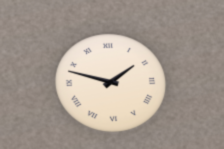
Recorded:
1 h 48 min
